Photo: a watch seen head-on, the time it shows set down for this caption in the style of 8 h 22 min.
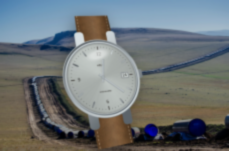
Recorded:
12 h 22 min
